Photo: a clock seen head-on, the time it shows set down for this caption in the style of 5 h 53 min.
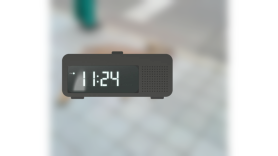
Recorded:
11 h 24 min
